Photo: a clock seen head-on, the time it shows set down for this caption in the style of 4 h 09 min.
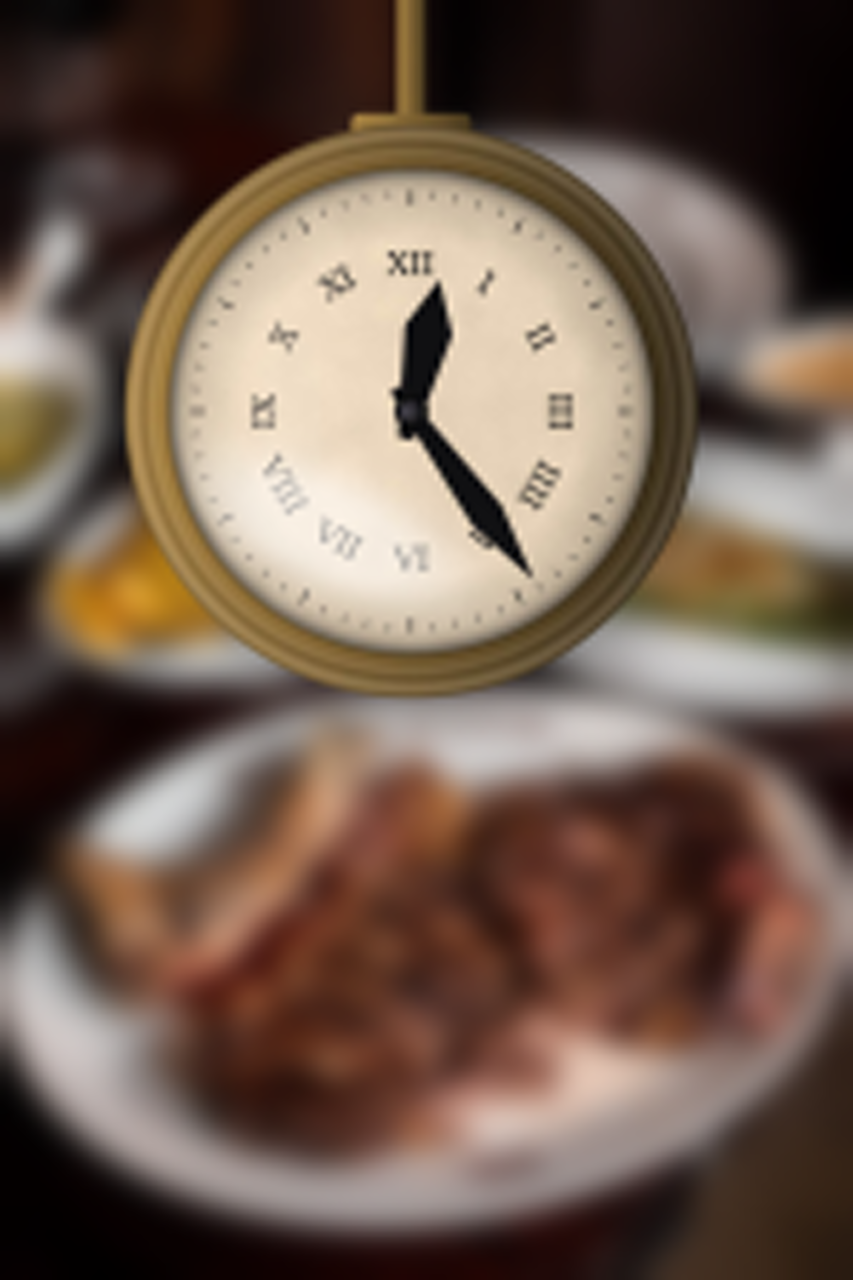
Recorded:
12 h 24 min
